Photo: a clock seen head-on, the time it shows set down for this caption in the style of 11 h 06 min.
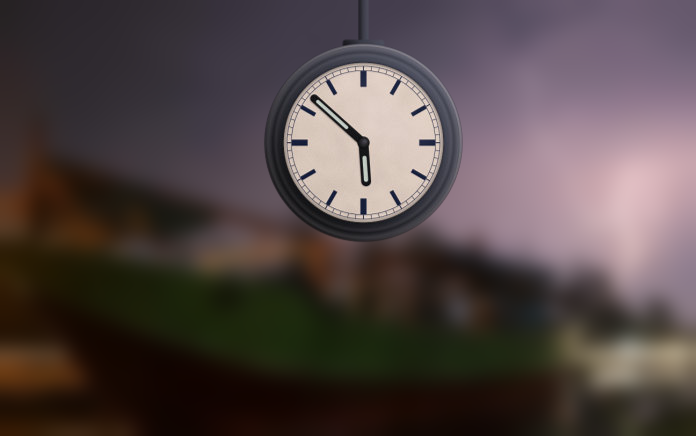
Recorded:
5 h 52 min
